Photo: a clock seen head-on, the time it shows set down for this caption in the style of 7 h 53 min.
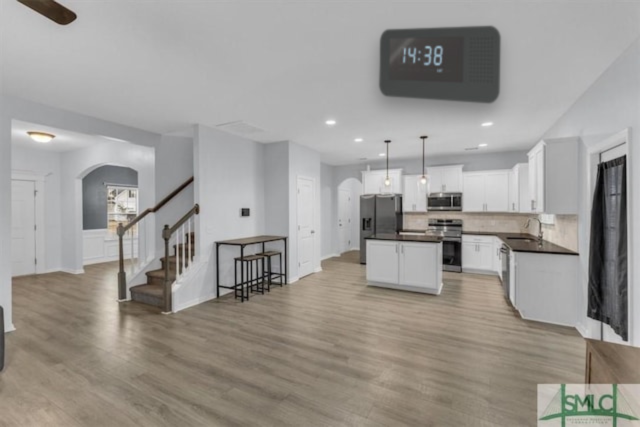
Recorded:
14 h 38 min
